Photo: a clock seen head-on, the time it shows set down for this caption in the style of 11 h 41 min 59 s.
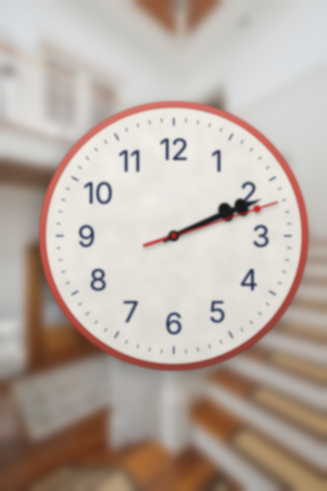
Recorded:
2 h 11 min 12 s
